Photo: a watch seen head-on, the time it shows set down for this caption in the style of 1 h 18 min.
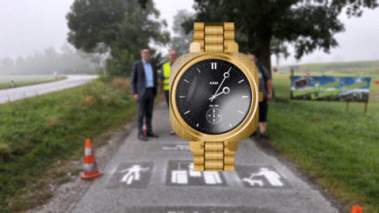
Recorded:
2 h 05 min
